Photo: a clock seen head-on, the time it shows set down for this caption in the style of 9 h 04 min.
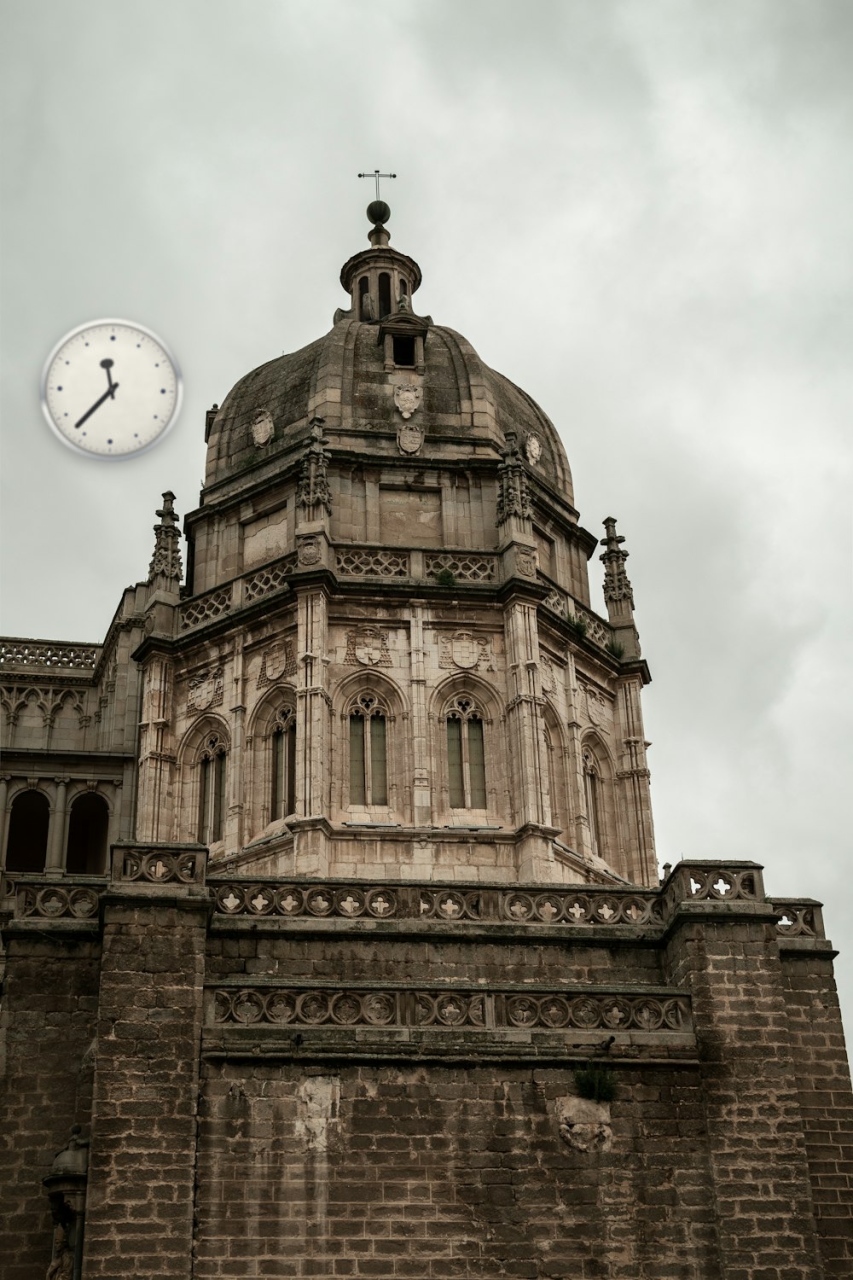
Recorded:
11 h 37 min
